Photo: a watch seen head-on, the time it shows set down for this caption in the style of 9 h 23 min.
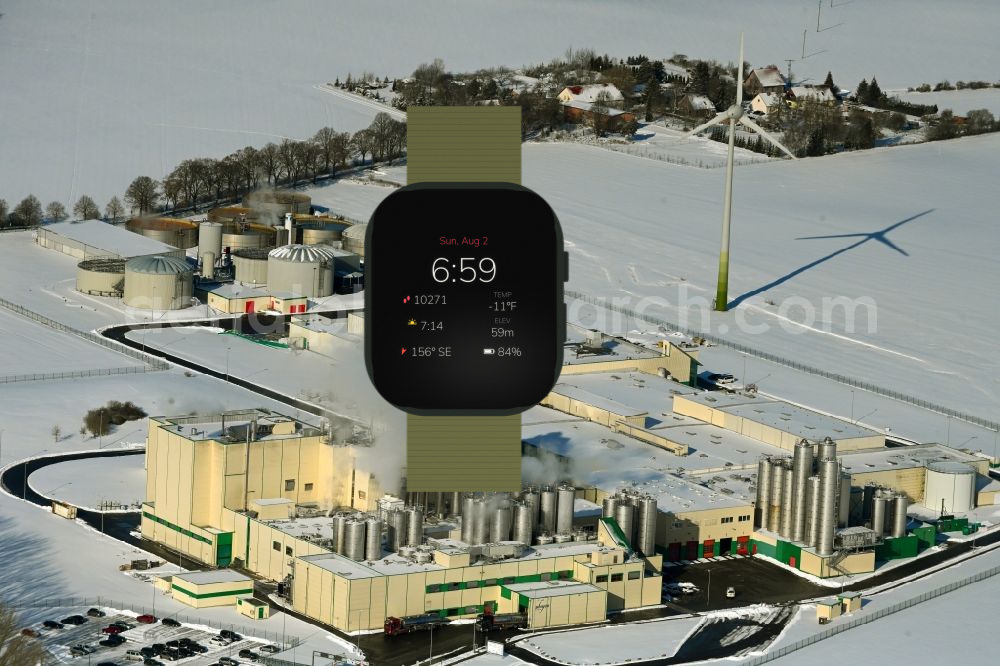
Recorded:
6 h 59 min
